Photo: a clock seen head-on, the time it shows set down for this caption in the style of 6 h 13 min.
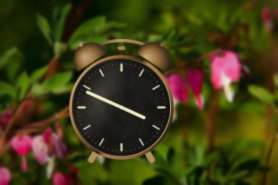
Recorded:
3 h 49 min
